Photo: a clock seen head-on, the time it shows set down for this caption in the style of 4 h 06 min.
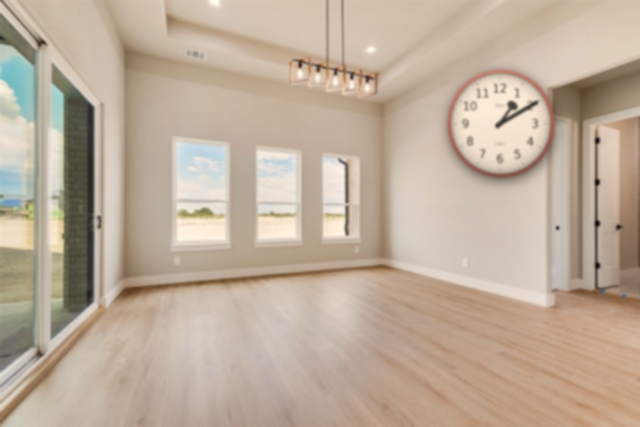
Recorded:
1 h 10 min
